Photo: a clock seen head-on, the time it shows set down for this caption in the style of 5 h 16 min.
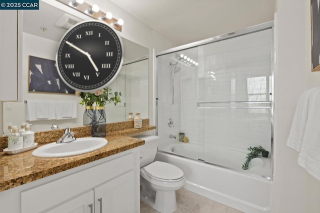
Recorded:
4 h 50 min
